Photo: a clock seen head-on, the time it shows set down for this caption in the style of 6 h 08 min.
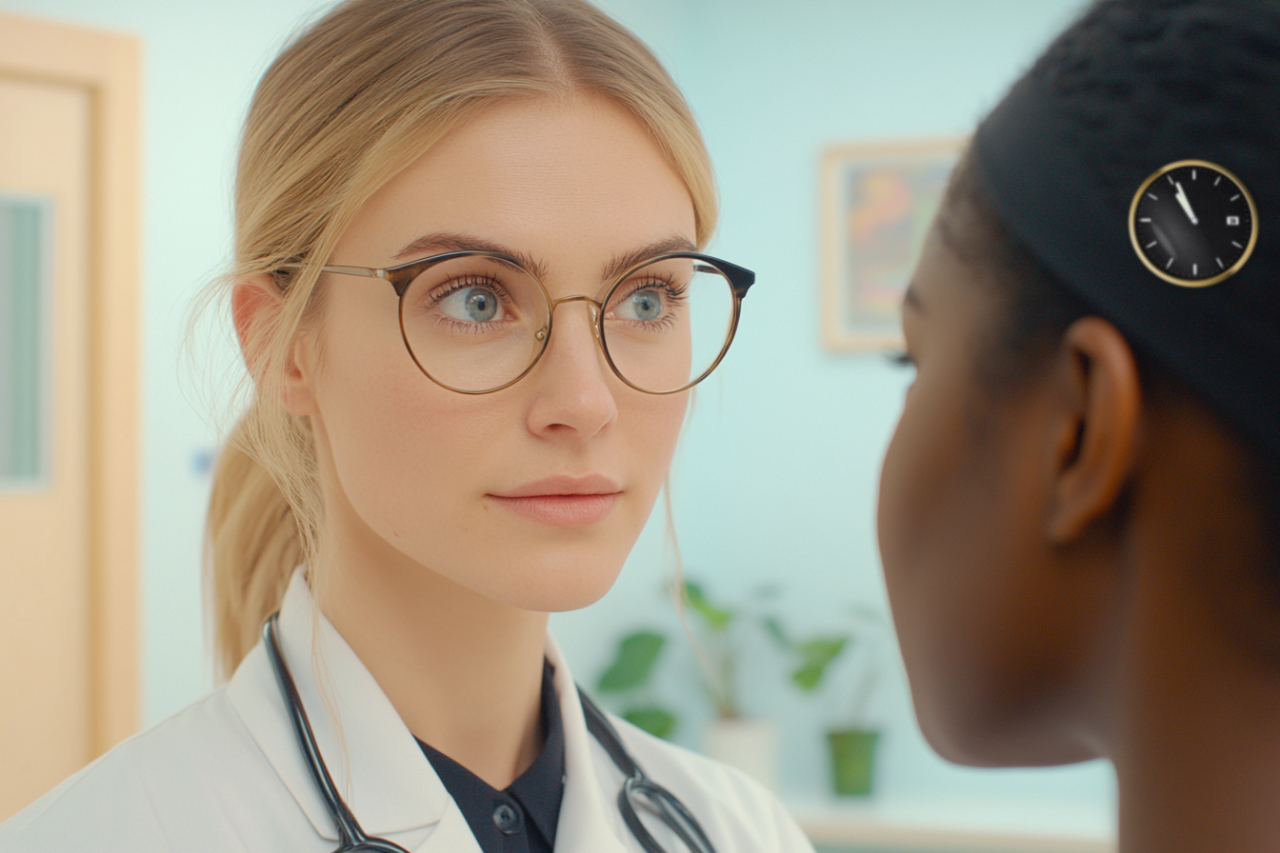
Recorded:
10 h 56 min
